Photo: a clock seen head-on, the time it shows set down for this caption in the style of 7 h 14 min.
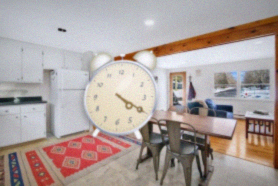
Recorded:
4 h 20 min
